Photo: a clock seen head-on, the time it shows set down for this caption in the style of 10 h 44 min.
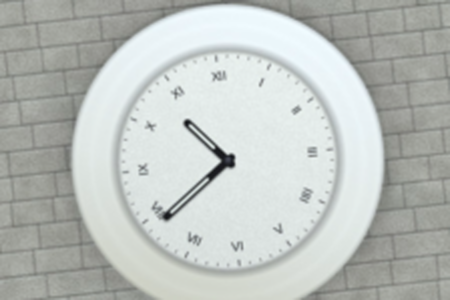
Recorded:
10 h 39 min
